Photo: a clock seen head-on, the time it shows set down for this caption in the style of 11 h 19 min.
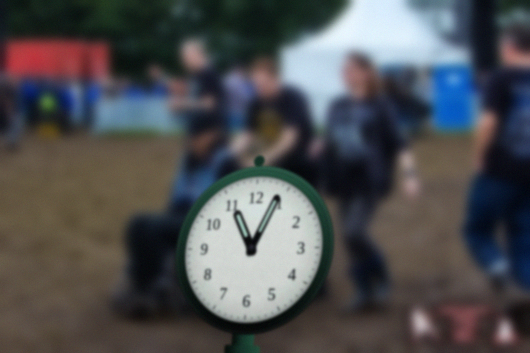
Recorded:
11 h 04 min
